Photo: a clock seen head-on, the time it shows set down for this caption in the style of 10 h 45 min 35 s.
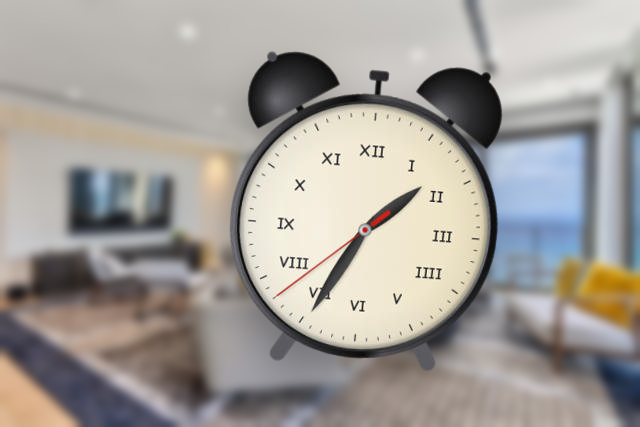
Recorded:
1 h 34 min 38 s
